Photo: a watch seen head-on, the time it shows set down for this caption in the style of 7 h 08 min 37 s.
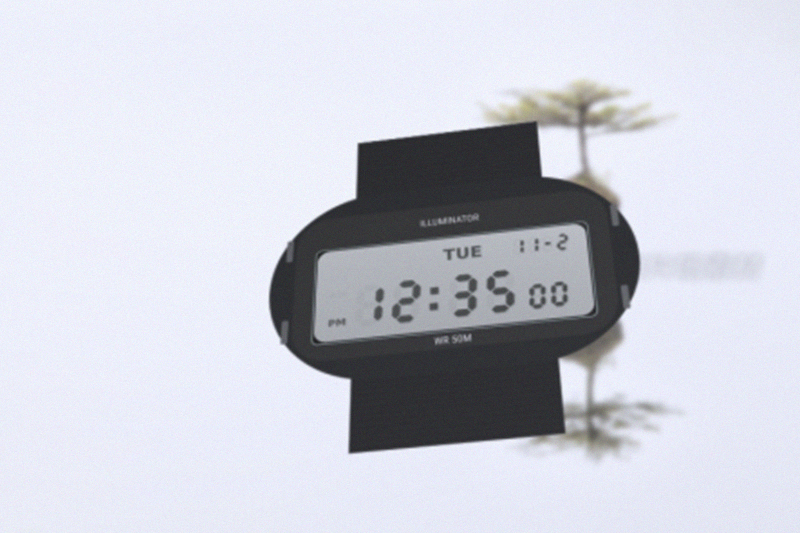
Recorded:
12 h 35 min 00 s
